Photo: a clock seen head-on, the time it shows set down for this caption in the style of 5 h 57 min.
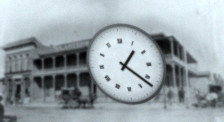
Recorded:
1 h 22 min
